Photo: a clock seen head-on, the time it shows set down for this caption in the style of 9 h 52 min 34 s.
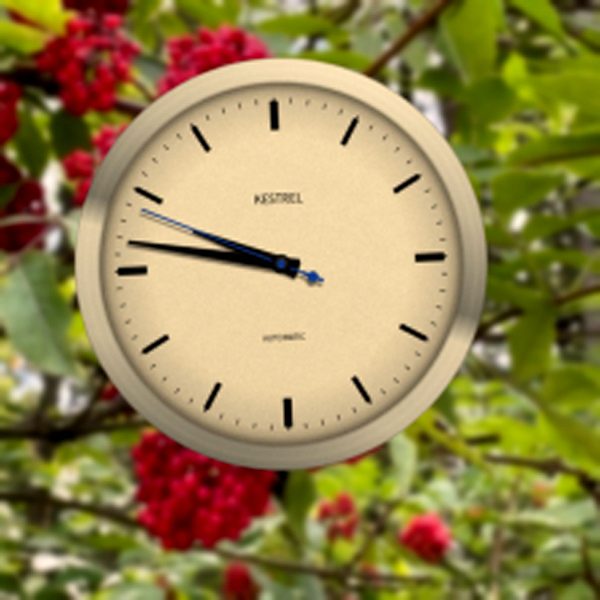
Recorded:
9 h 46 min 49 s
